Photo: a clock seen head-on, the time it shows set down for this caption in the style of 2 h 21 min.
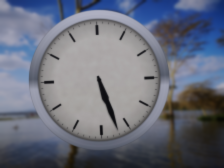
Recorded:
5 h 27 min
